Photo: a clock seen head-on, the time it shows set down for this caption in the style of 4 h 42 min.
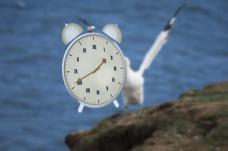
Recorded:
1 h 41 min
